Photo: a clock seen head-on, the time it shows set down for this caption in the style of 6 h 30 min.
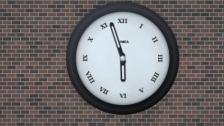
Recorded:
5 h 57 min
